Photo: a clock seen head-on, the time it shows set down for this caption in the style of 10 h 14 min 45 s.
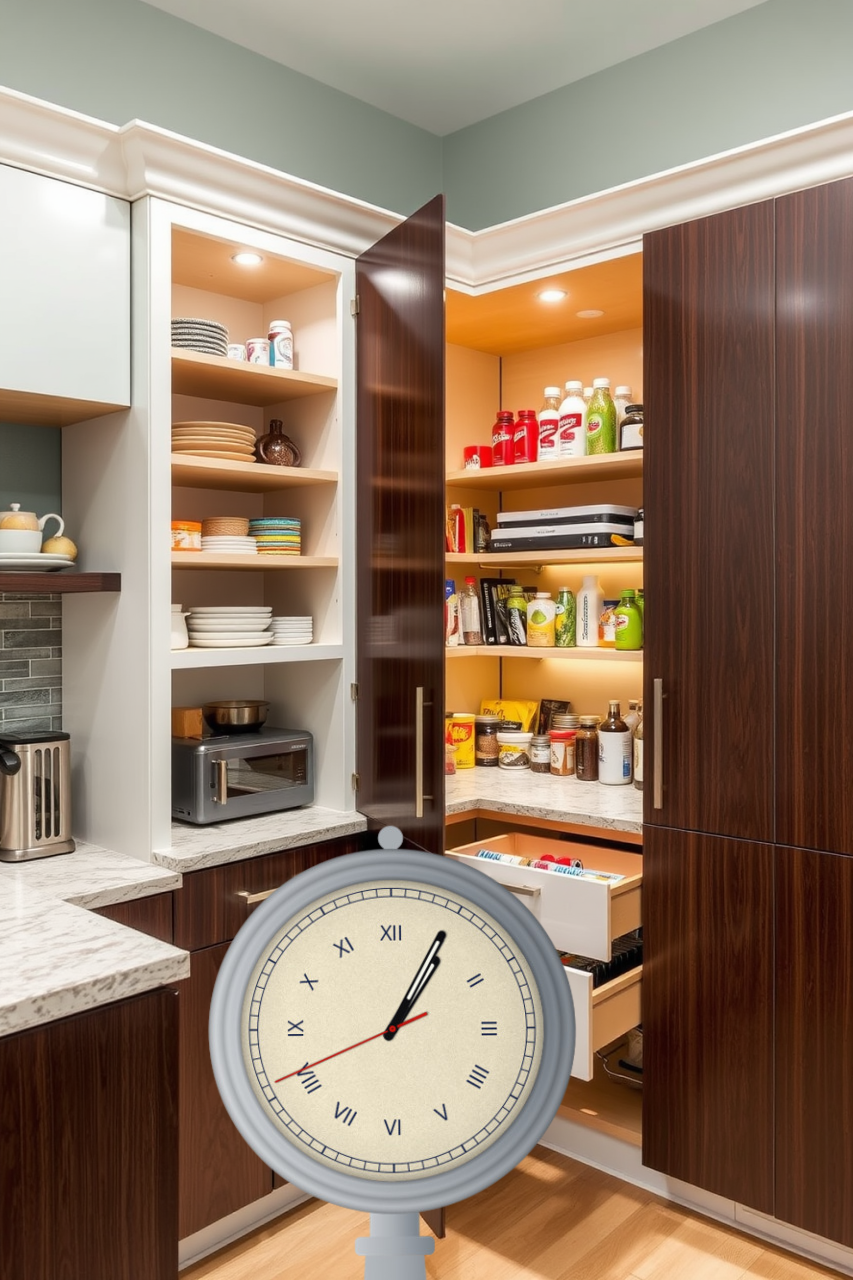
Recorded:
1 h 04 min 41 s
